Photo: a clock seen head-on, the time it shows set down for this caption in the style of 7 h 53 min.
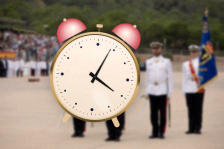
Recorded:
4 h 04 min
